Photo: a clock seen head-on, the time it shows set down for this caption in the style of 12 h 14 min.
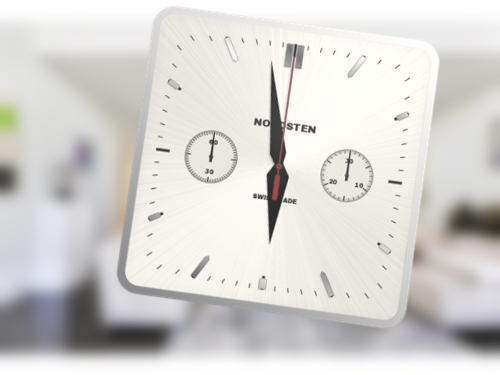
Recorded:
5 h 58 min
